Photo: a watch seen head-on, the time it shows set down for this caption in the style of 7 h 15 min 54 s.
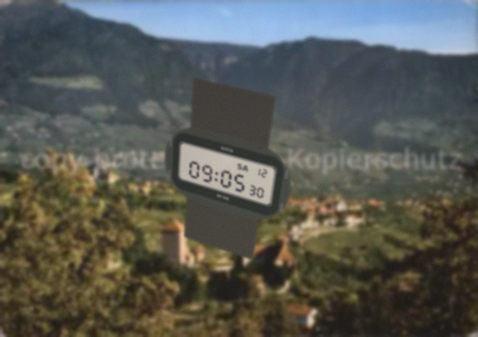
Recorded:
9 h 05 min 30 s
